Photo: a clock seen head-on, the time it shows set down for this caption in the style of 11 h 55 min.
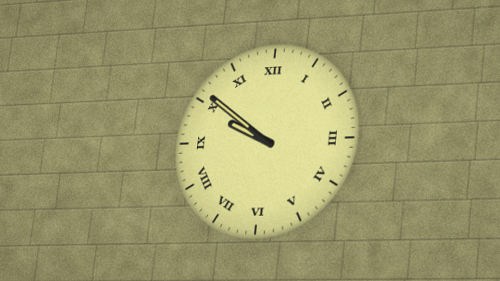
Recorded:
9 h 51 min
